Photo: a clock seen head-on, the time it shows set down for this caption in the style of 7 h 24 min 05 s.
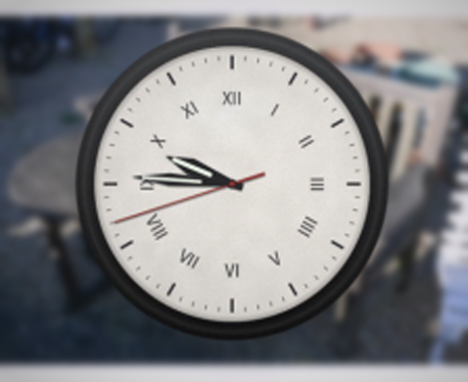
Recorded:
9 h 45 min 42 s
